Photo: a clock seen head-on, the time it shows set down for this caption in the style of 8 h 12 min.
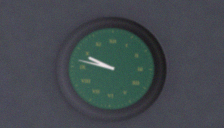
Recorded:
9 h 47 min
